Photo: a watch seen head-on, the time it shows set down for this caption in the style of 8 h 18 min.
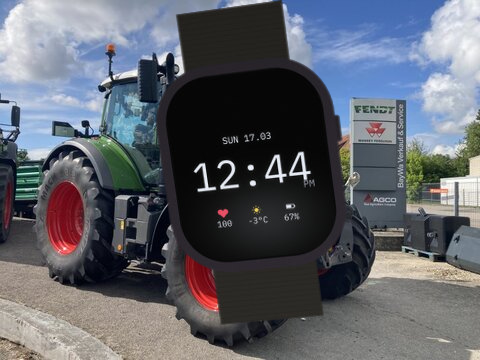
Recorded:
12 h 44 min
